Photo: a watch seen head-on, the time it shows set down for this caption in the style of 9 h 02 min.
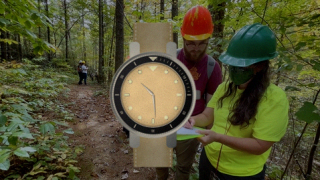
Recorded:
10 h 29 min
